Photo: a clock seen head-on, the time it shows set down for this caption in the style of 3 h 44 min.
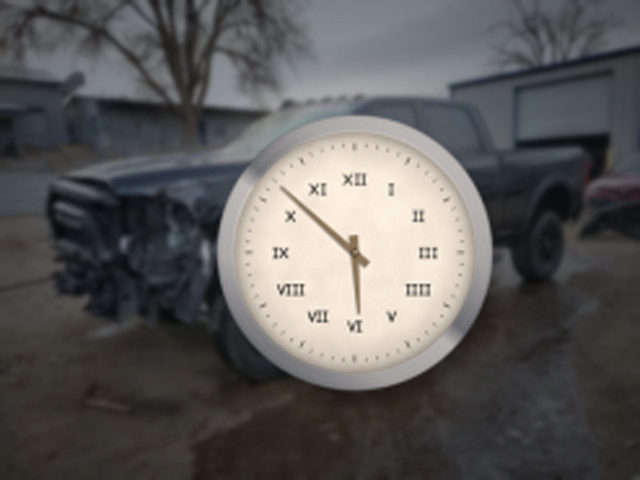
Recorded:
5 h 52 min
